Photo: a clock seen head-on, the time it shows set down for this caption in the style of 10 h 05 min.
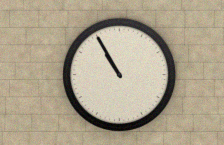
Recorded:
10 h 55 min
